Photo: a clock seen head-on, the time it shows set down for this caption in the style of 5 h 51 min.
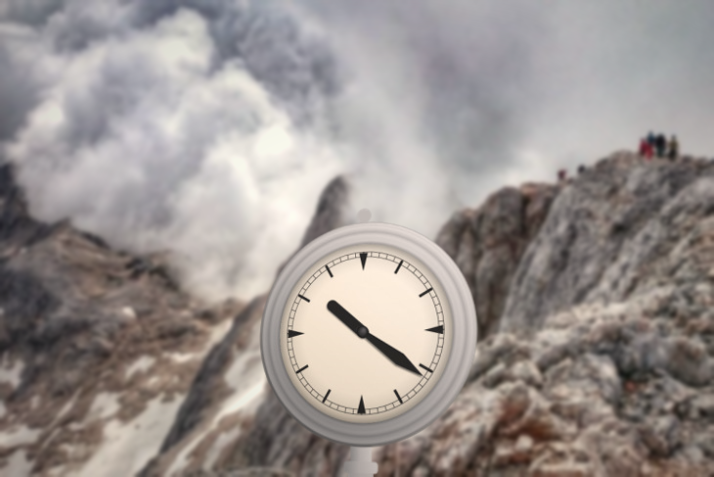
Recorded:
10 h 21 min
